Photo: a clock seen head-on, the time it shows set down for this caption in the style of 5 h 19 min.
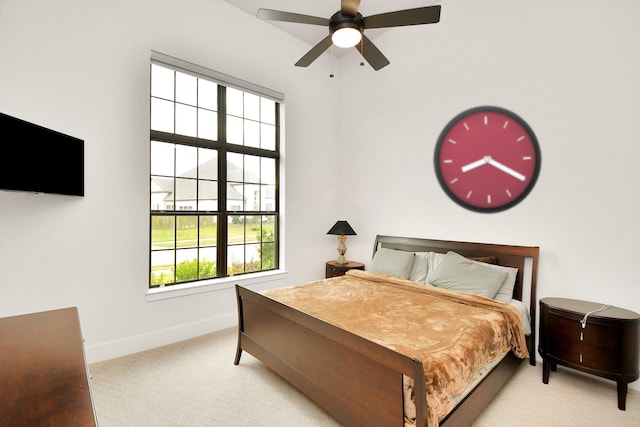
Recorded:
8 h 20 min
